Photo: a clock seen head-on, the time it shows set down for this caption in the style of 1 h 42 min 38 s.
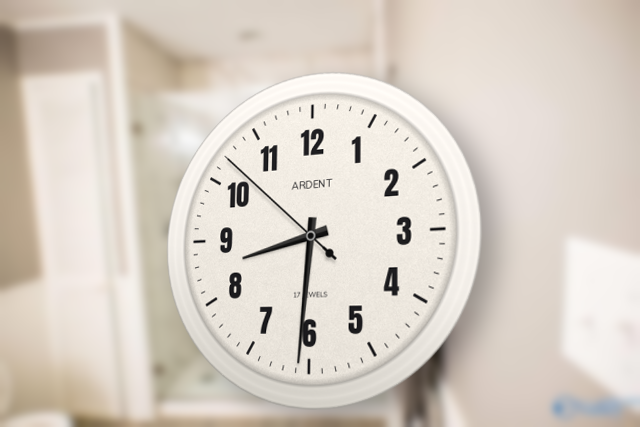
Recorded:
8 h 30 min 52 s
